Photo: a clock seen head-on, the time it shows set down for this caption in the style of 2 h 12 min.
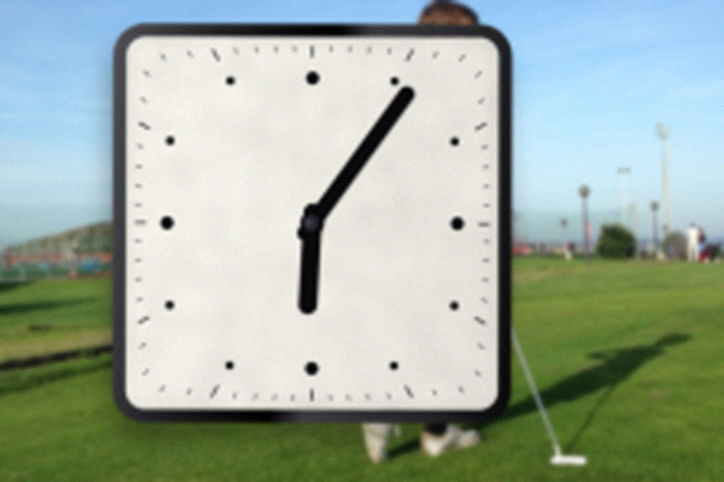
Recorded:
6 h 06 min
